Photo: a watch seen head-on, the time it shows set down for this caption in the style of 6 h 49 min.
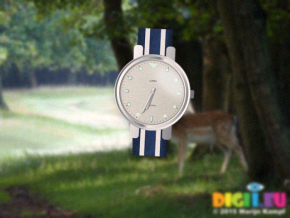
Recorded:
6 h 34 min
